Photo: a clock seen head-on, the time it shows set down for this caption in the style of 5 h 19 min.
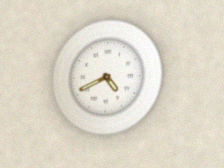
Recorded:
4 h 41 min
